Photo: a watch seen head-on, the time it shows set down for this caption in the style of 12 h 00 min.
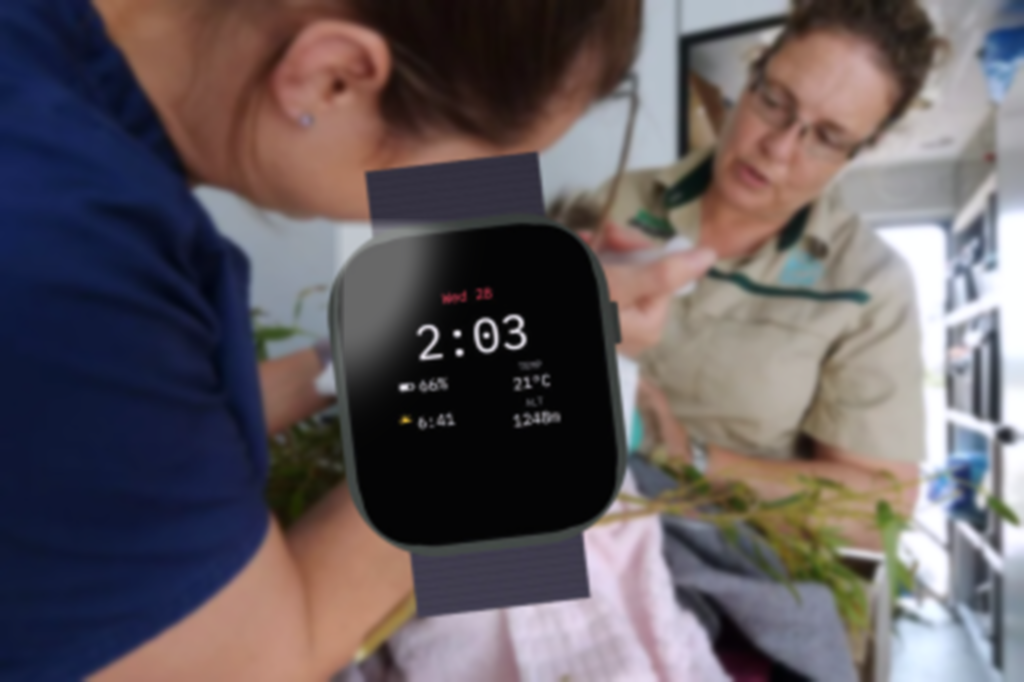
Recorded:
2 h 03 min
